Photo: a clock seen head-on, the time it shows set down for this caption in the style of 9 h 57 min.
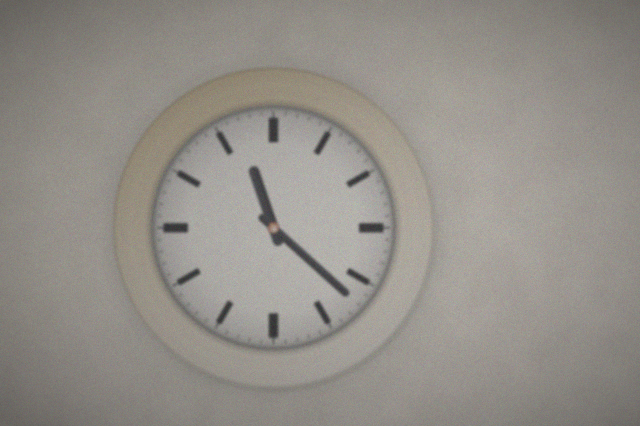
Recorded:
11 h 22 min
